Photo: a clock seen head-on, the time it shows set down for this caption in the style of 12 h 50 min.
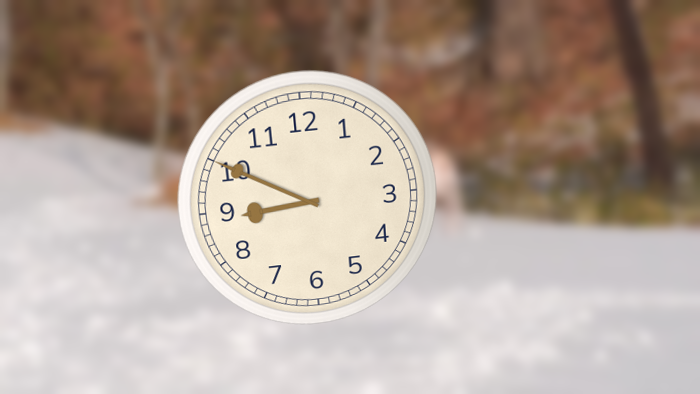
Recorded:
8 h 50 min
